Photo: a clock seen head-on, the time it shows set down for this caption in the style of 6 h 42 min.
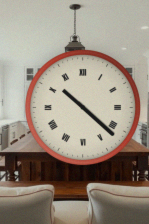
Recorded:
10 h 22 min
